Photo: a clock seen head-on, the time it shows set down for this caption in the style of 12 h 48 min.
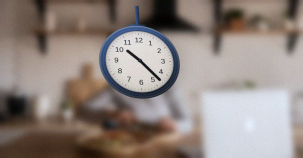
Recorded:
10 h 23 min
